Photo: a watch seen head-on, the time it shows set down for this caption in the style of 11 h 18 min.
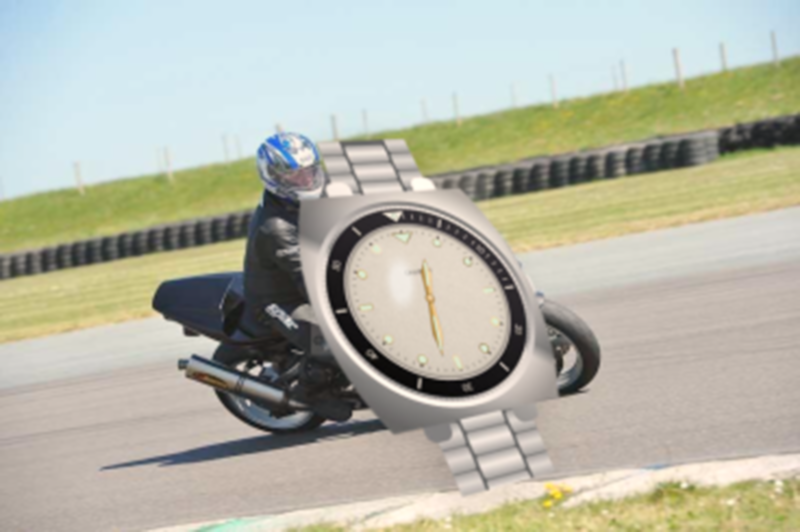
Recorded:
12 h 32 min
